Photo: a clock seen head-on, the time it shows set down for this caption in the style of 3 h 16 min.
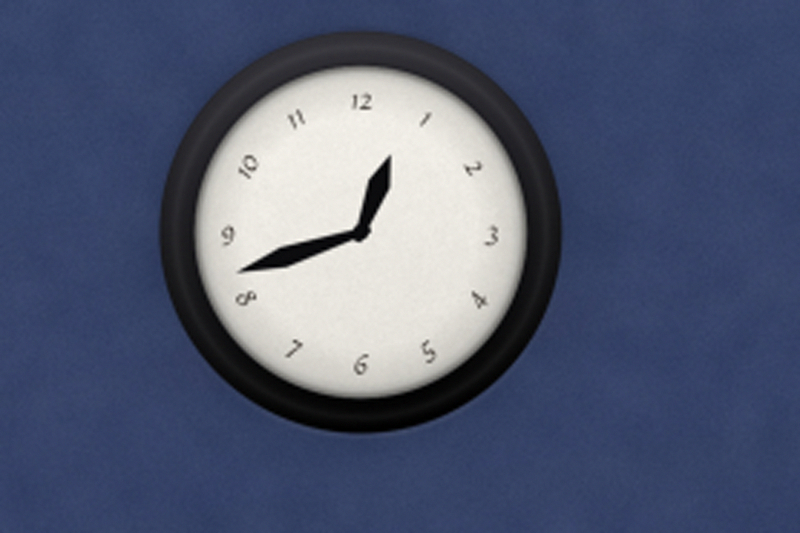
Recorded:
12 h 42 min
